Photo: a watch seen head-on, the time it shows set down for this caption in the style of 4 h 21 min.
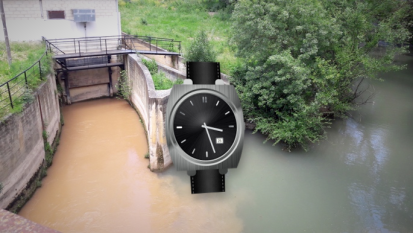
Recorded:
3 h 27 min
